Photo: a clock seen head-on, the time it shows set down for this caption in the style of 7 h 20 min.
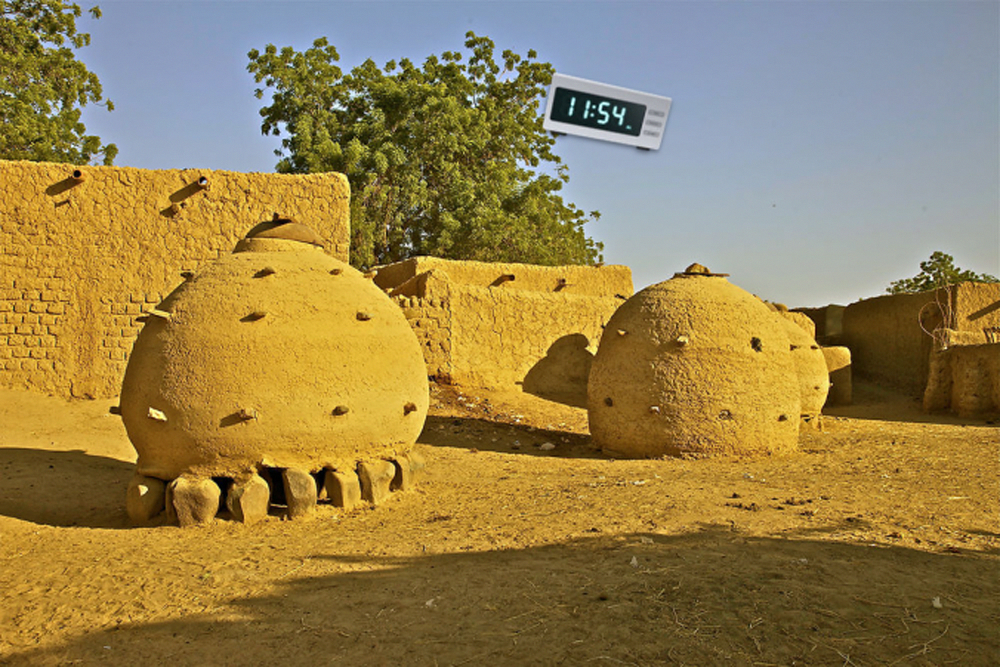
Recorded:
11 h 54 min
